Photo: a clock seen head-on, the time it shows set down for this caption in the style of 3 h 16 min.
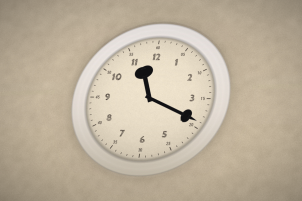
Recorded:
11 h 19 min
